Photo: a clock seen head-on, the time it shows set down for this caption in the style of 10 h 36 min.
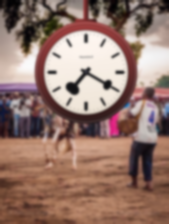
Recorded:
7 h 20 min
